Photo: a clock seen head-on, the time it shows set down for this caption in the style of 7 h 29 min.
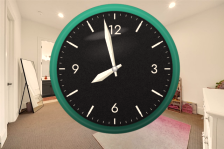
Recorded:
7 h 58 min
